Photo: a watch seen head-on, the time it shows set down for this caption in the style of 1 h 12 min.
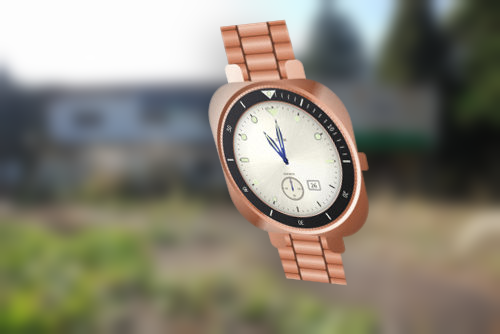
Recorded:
11 h 00 min
